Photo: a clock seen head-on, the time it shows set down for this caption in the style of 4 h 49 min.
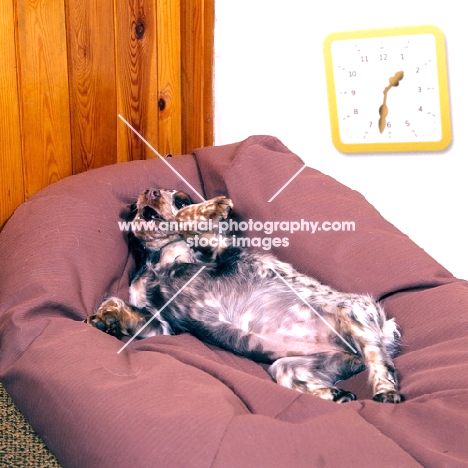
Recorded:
1 h 32 min
